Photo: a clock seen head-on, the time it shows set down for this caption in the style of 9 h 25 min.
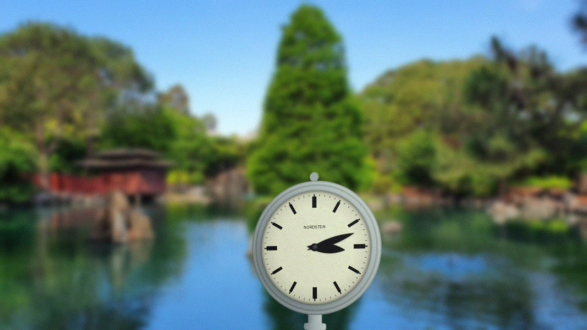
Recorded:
3 h 12 min
